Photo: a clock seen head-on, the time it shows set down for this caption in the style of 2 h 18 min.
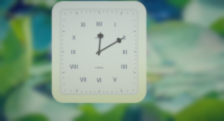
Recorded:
12 h 10 min
